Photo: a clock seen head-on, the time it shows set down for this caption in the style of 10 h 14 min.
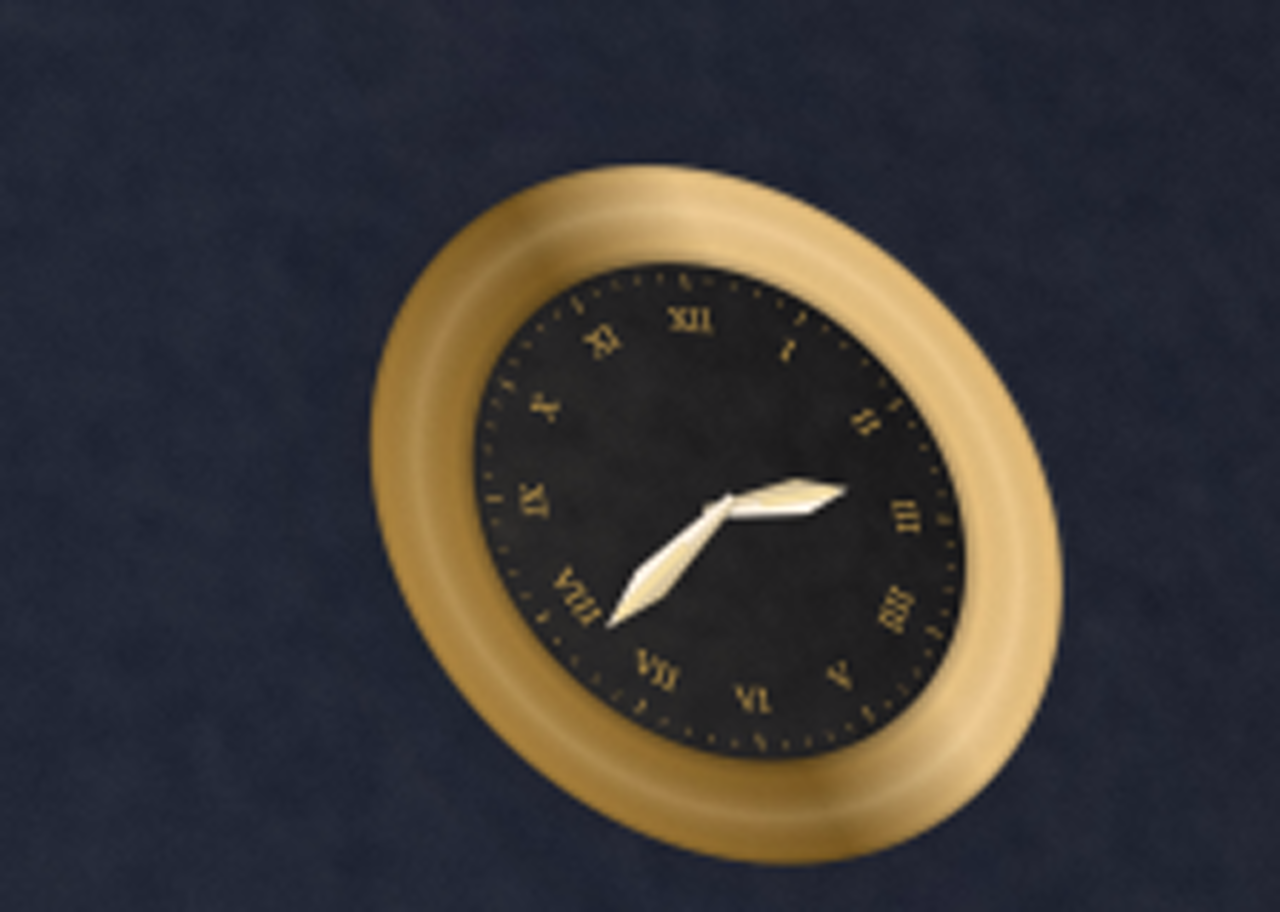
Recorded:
2 h 38 min
